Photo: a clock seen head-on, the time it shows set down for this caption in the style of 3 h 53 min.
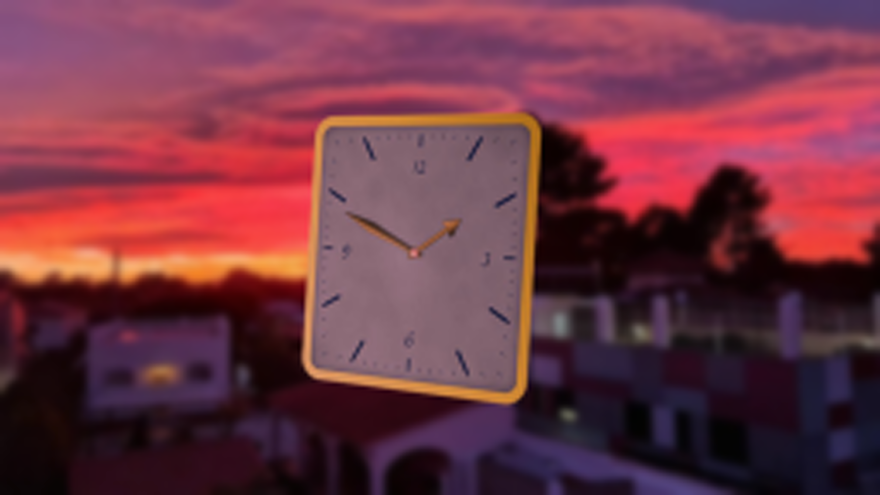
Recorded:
1 h 49 min
